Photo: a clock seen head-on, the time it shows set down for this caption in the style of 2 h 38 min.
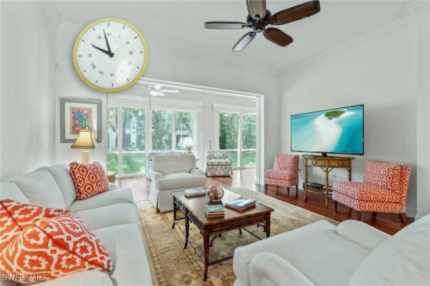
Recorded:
9 h 58 min
